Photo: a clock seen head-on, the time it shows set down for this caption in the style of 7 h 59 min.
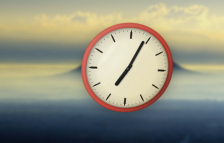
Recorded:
7 h 04 min
